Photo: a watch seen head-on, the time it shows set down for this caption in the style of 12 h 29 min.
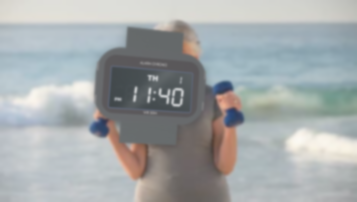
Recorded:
11 h 40 min
